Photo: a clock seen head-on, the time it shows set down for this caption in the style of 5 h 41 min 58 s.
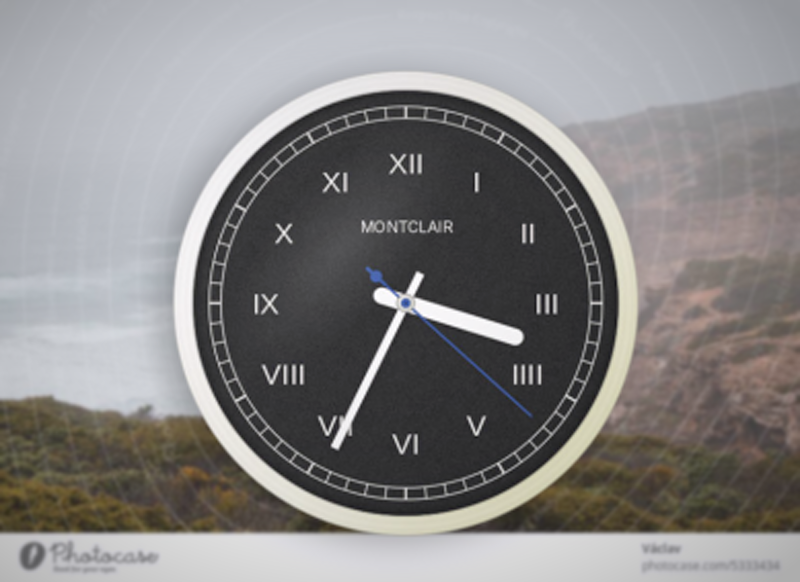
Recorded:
3 h 34 min 22 s
